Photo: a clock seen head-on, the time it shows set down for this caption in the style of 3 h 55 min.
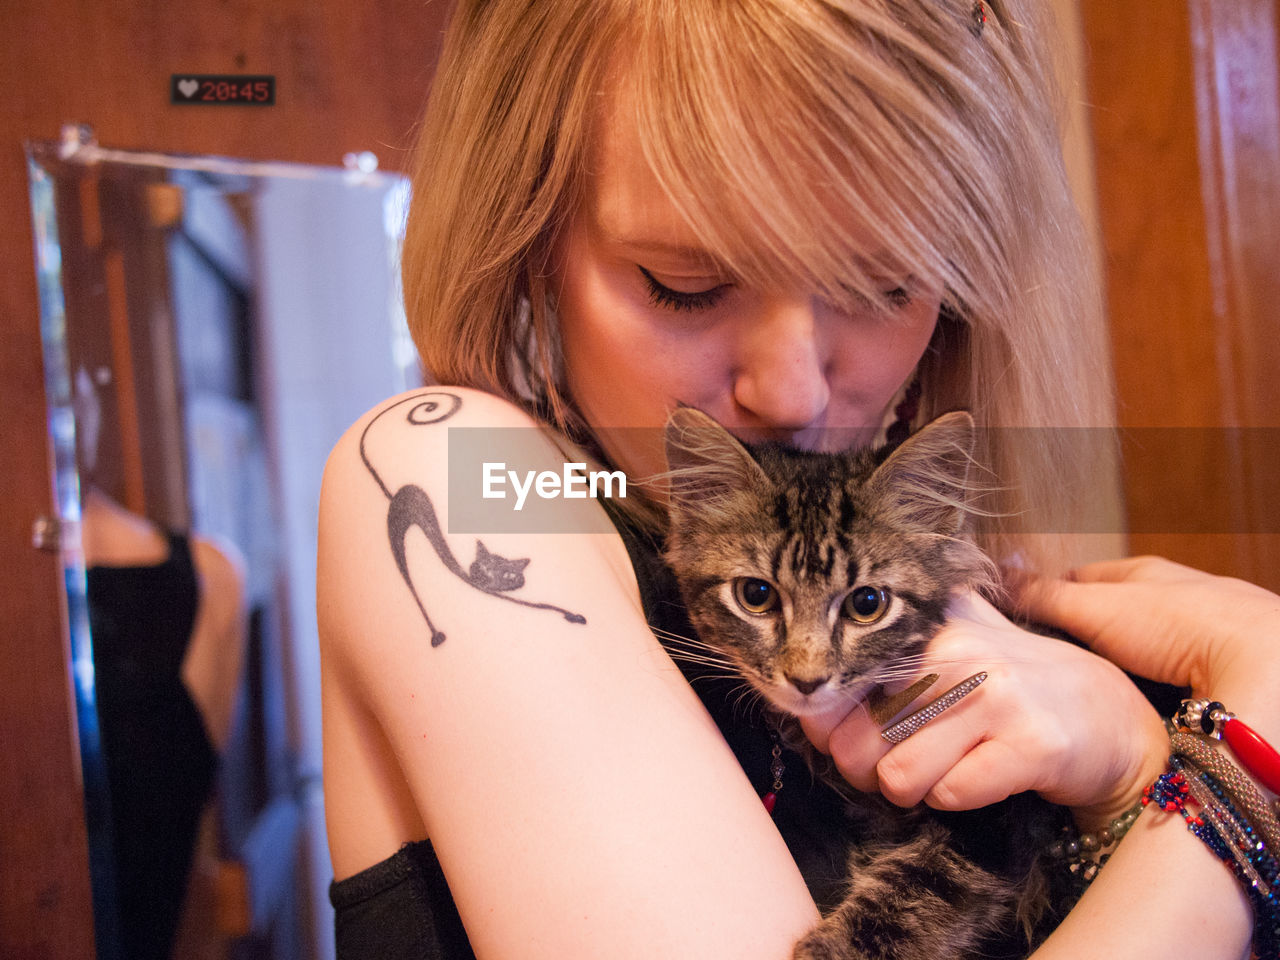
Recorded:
20 h 45 min
